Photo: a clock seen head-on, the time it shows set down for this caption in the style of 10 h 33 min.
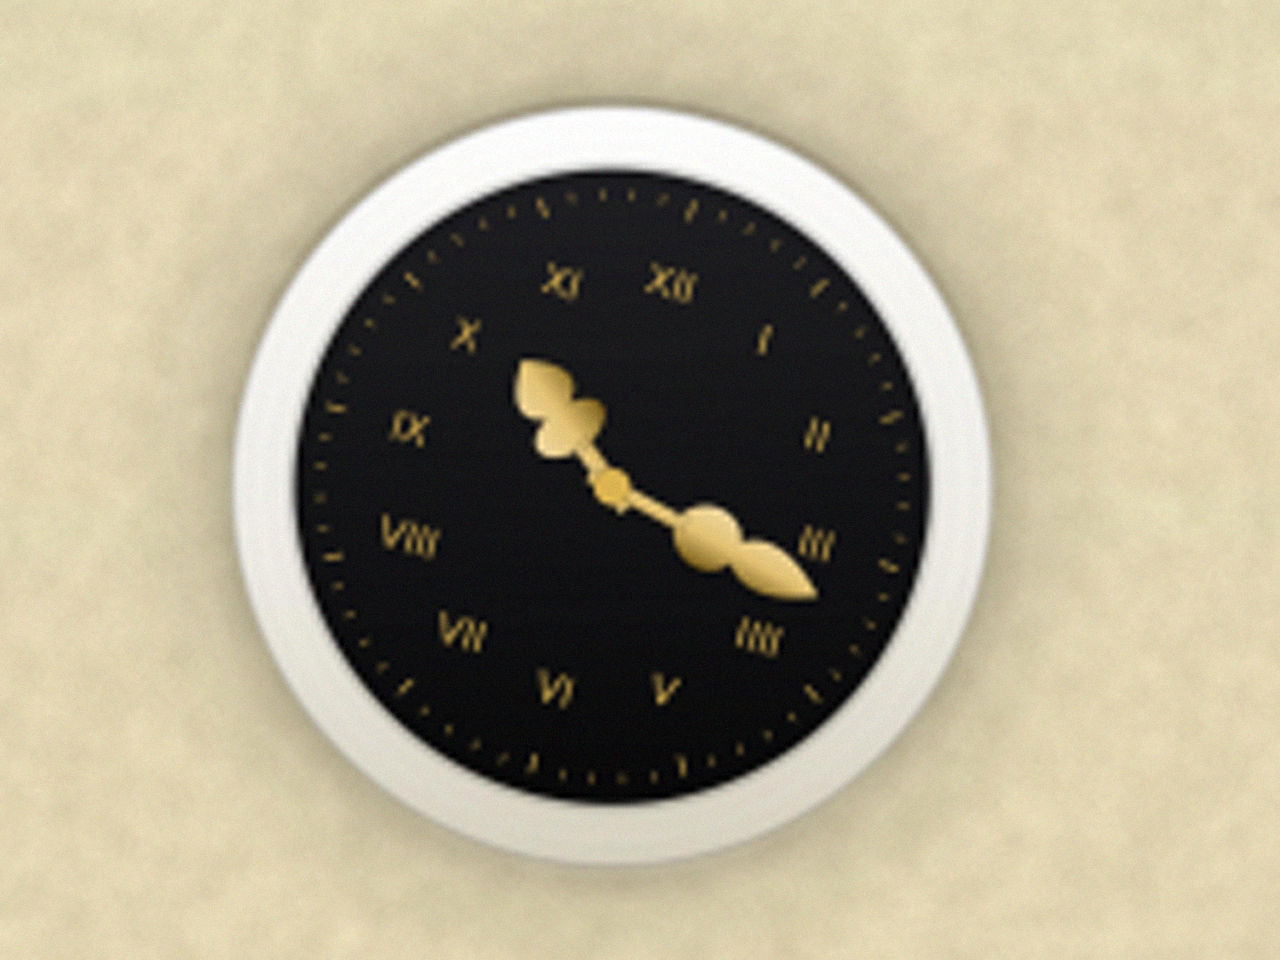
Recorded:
10 h 17 min
